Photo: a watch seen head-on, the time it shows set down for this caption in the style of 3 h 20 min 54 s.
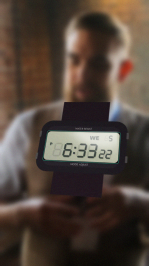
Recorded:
6 h 33 min 22 s
